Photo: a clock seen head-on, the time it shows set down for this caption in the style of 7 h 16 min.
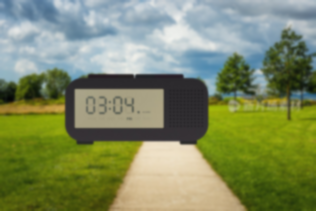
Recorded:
3 h 04 min
